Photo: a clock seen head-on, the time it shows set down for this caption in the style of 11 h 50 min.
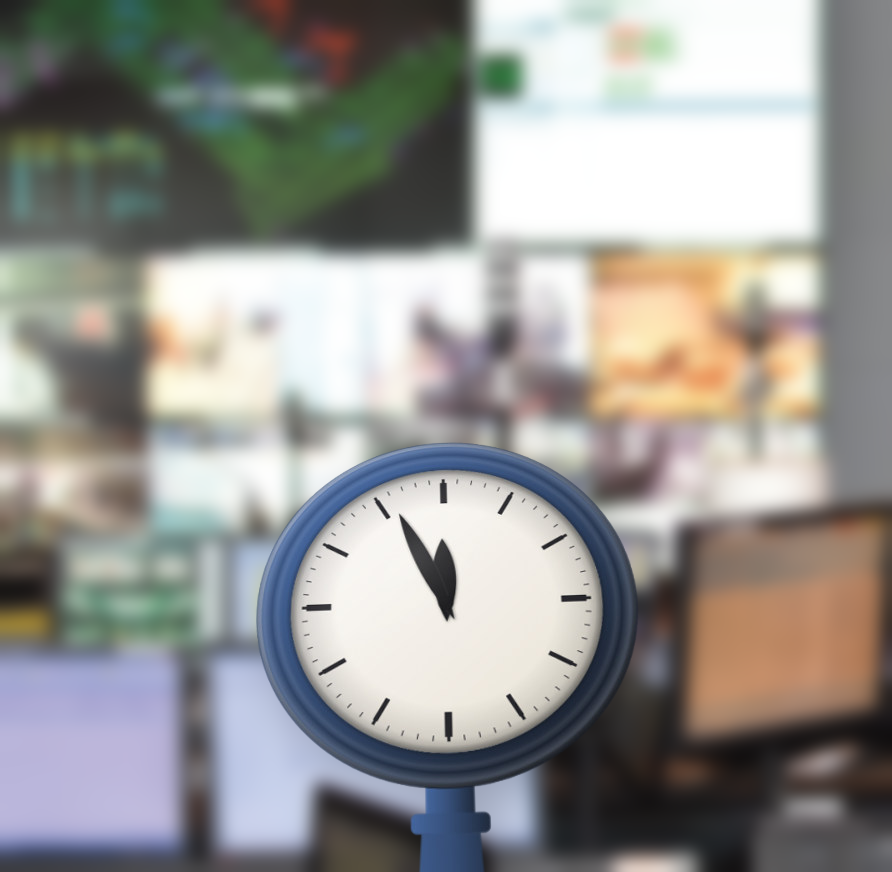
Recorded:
11 h 56 min
